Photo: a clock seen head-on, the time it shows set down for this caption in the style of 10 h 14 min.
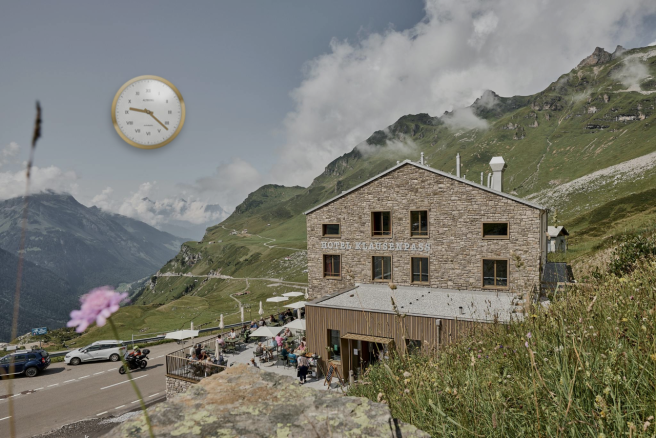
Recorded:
9 h 22 min
